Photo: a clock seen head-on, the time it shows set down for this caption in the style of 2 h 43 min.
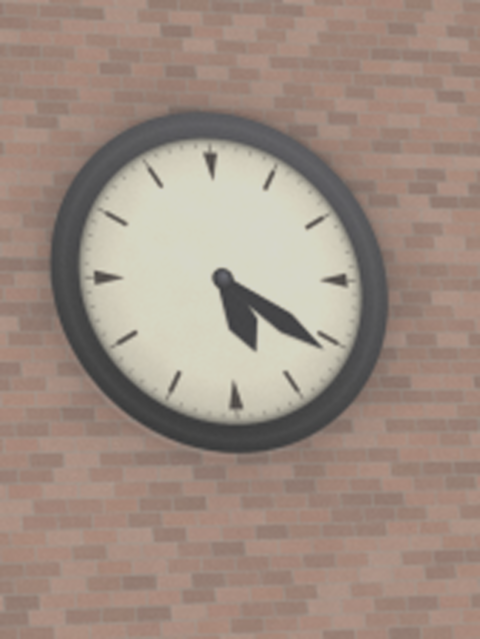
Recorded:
5 h 21 min
